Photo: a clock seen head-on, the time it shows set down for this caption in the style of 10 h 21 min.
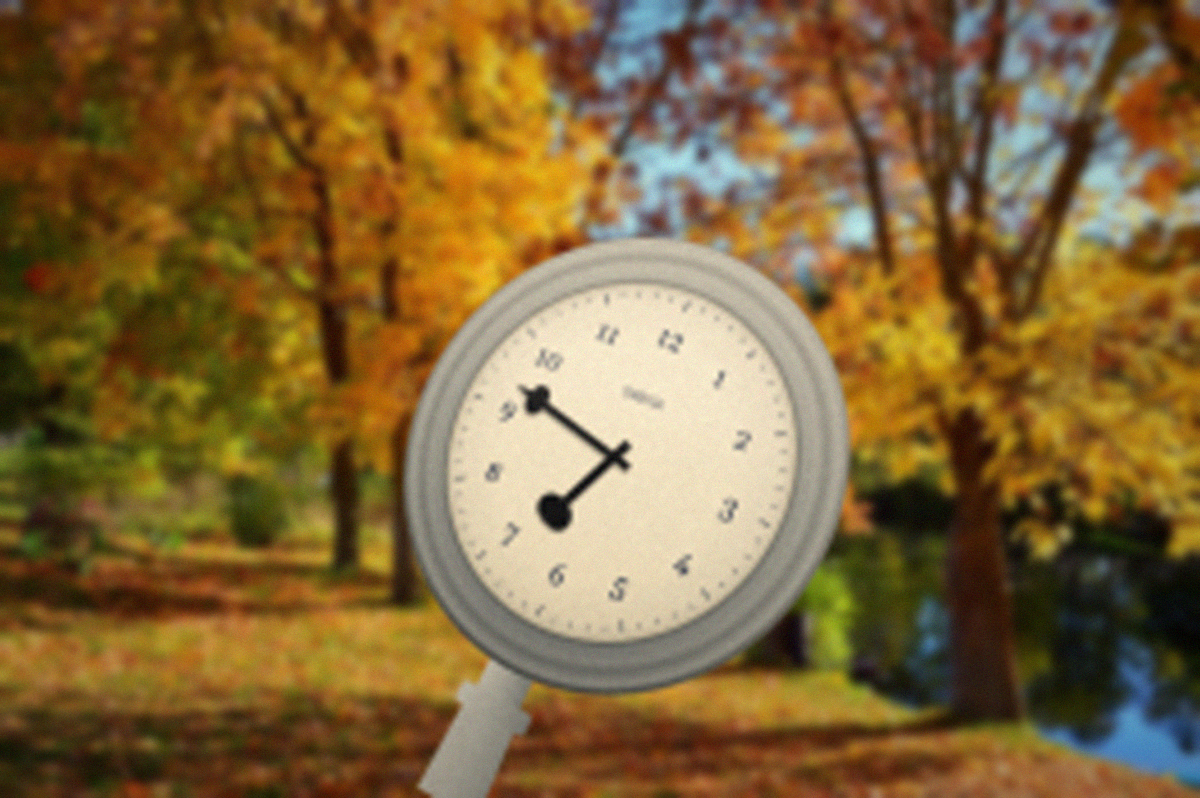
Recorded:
6 h 47 min
